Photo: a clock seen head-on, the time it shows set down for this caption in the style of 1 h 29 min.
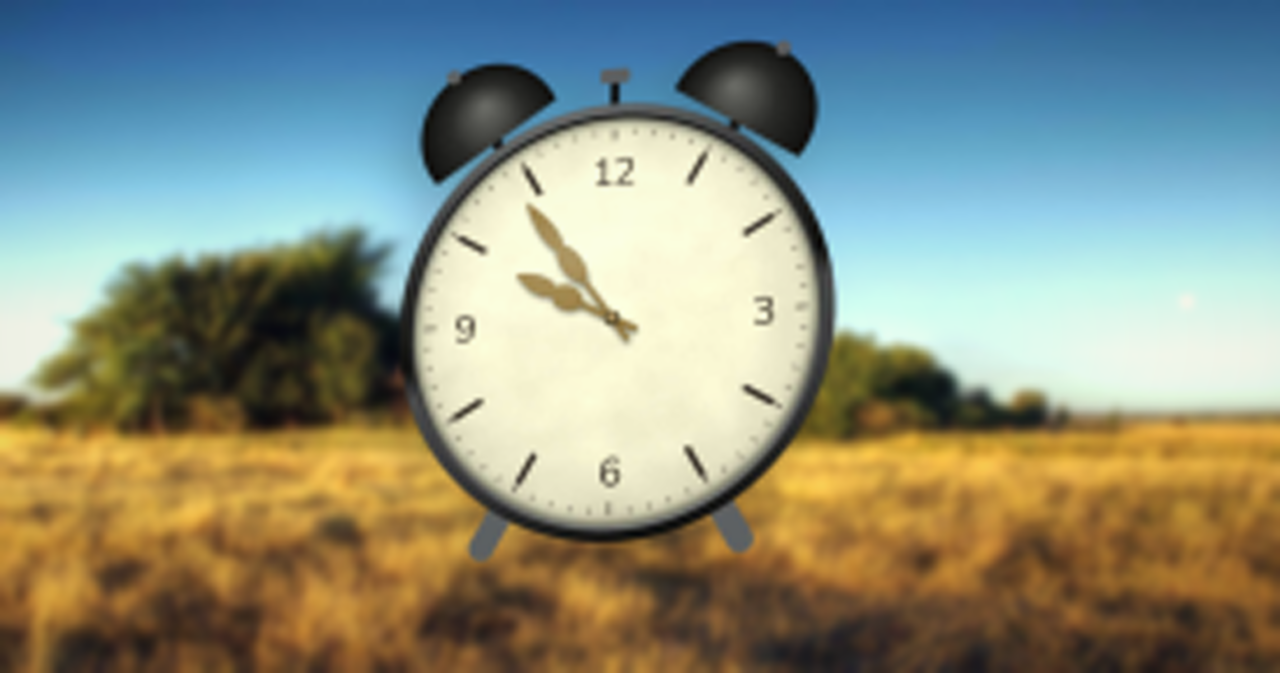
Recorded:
9 h 54 min
